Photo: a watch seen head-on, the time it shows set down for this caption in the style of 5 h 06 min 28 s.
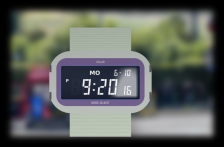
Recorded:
9 h 20 min 16 s
